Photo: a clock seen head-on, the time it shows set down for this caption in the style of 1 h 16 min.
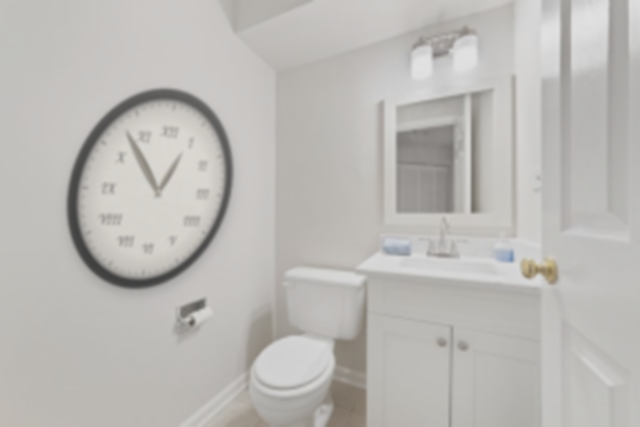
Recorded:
12 h 53 min
